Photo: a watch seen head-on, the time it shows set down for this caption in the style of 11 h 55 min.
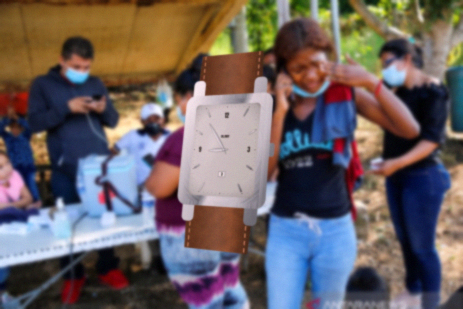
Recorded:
8 h 54 min
